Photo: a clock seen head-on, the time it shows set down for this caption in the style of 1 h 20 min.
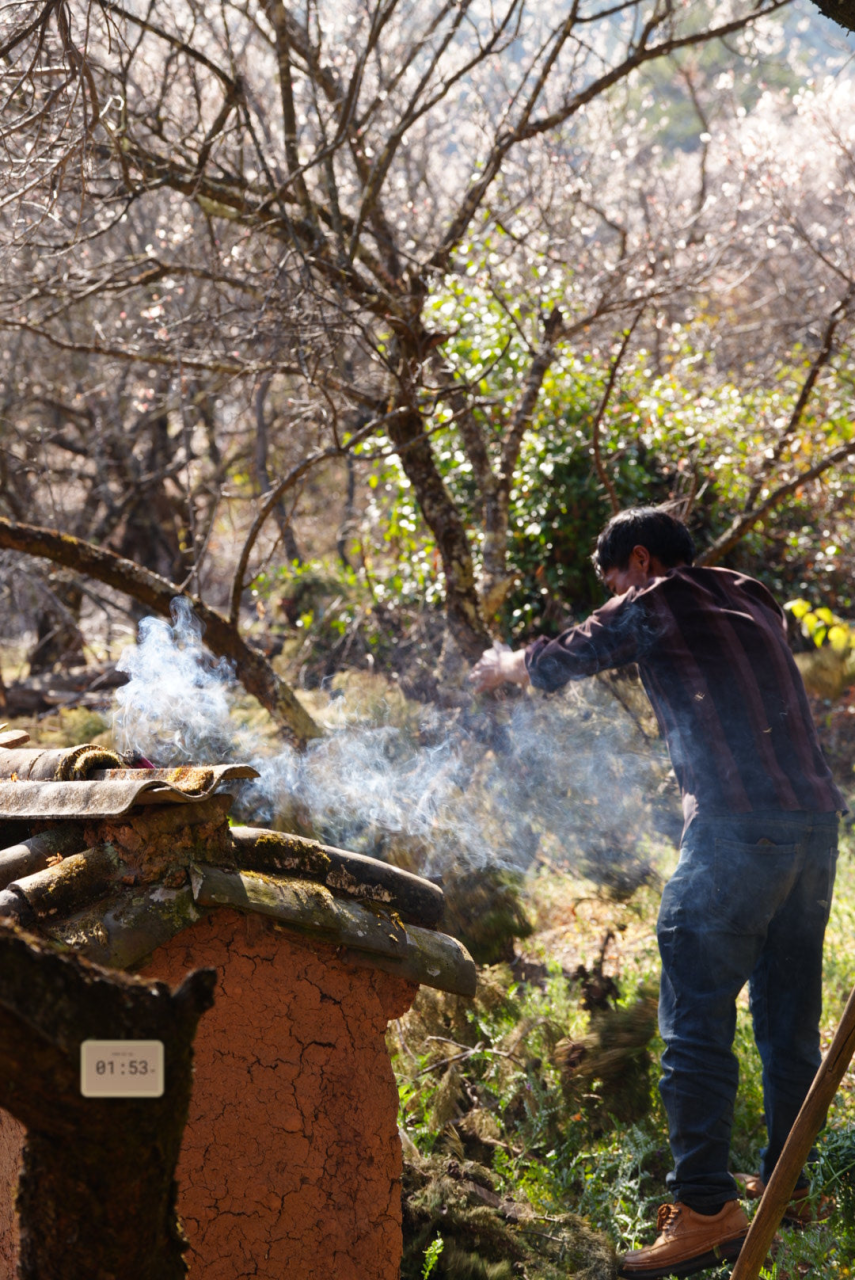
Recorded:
1 h 53 min
